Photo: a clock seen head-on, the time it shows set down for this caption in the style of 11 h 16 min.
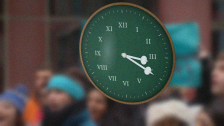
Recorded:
3 h 20 min
